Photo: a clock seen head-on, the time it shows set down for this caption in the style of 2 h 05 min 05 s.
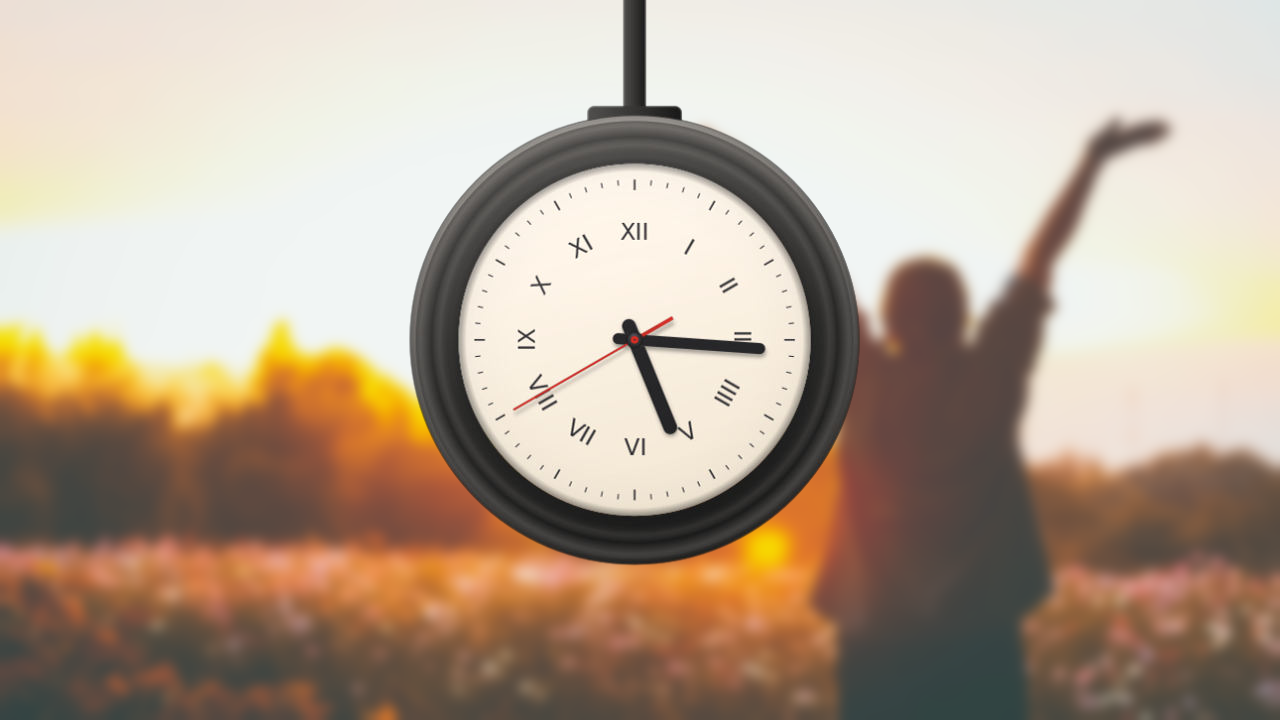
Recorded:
5 h 15 min 40 s
